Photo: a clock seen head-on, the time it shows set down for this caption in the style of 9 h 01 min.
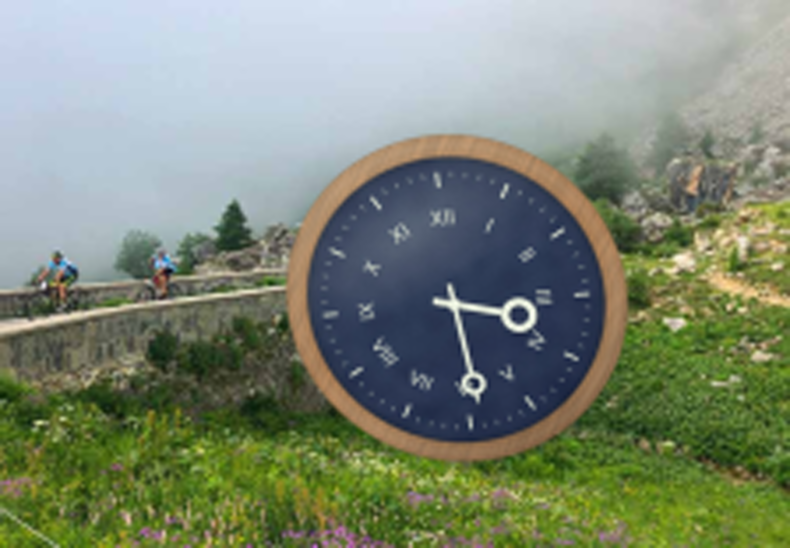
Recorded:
3 h 29 min
